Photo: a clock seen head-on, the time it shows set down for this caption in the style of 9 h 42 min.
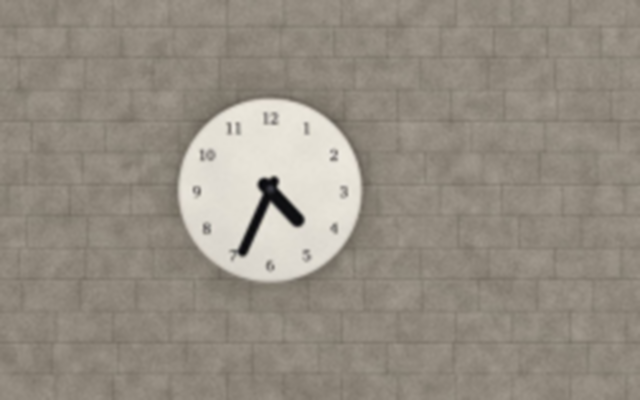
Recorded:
4 h 34 min
